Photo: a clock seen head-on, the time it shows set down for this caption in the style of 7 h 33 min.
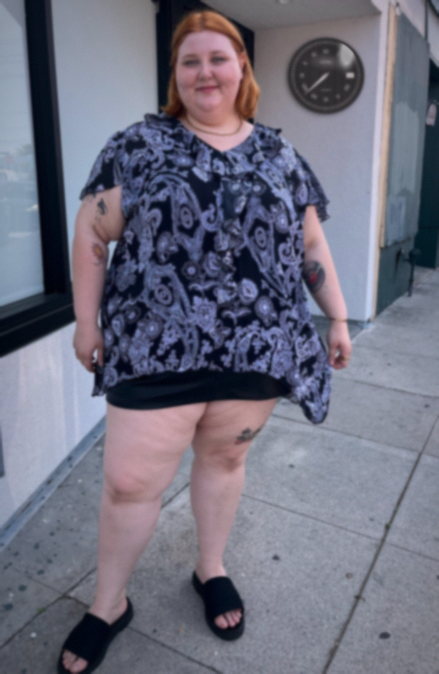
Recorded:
7 h 38 min
